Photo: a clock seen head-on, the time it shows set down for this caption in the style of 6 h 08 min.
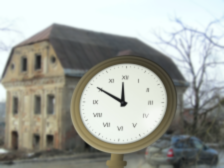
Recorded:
11 h 50 min
